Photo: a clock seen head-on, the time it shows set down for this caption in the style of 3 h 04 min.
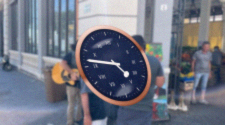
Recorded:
4 h 47 min
